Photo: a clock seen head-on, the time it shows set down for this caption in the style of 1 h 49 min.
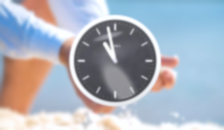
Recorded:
10 h 58 min
